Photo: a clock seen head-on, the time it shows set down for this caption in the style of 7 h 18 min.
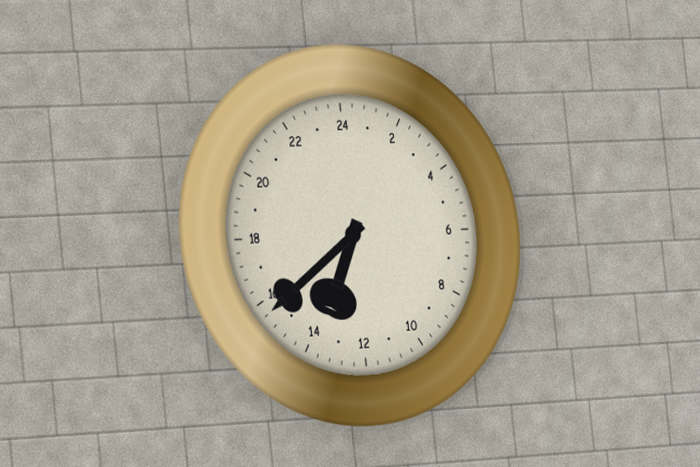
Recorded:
13 h 39 min
